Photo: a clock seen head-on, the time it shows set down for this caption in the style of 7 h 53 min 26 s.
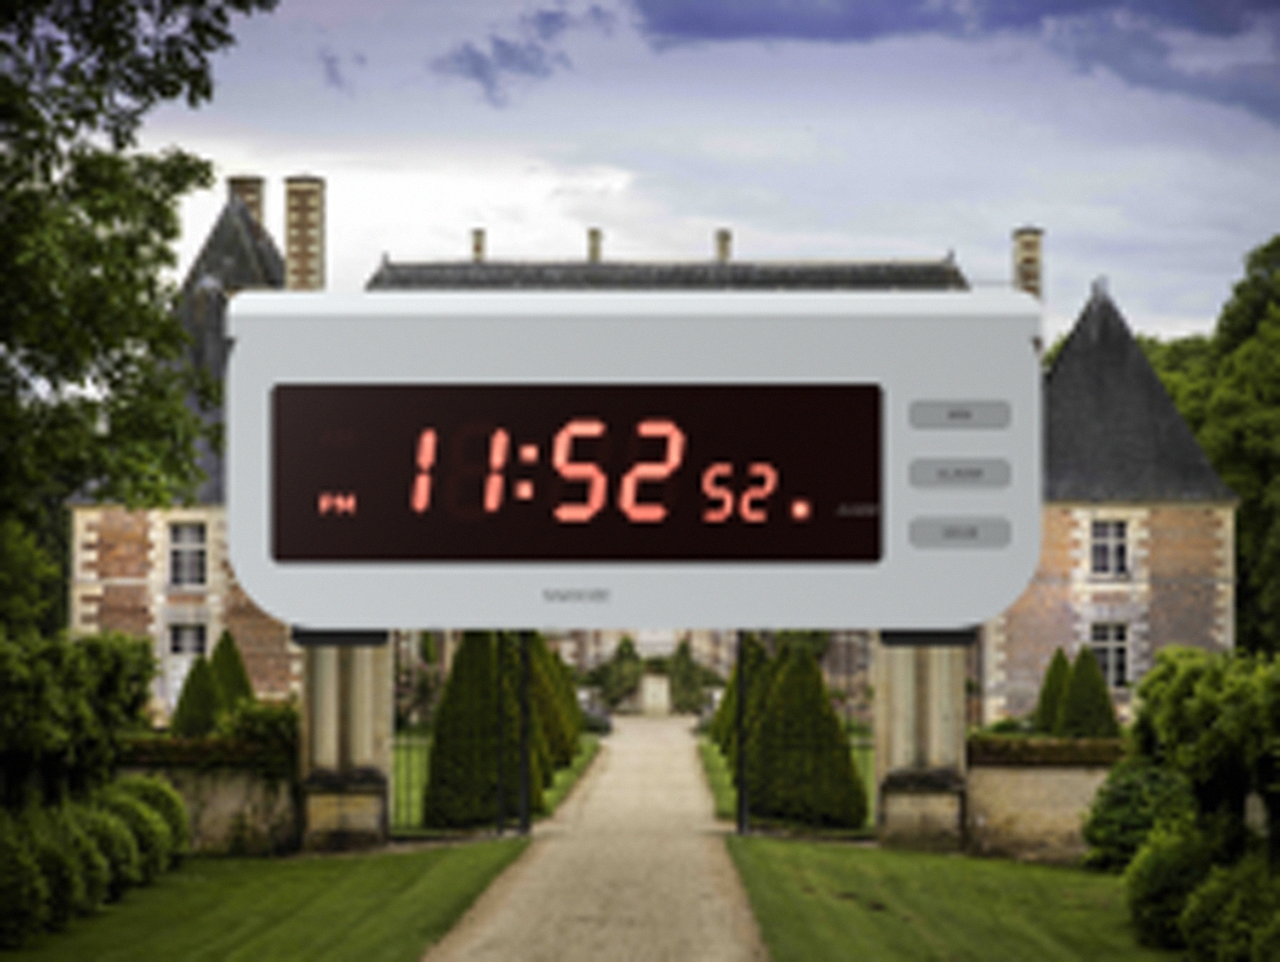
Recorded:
11 h 52 min 52 s
